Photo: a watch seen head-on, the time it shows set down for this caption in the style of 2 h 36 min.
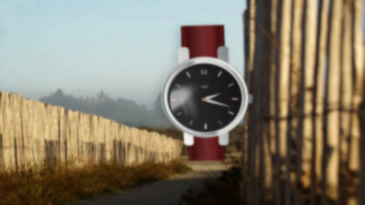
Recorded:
2 h 18 min
